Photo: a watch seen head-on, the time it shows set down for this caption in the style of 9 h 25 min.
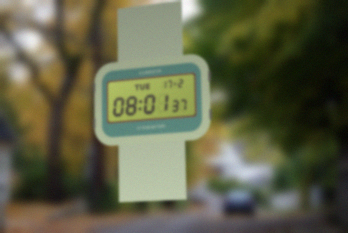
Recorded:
8 h 01 min
